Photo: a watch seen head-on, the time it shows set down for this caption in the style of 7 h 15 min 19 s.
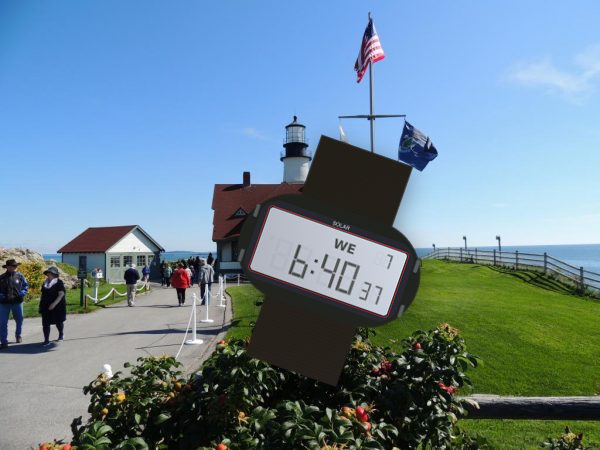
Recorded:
6 h 40 min 37 s
